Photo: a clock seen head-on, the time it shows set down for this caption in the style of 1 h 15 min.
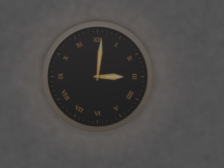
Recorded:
3 h 01 min
